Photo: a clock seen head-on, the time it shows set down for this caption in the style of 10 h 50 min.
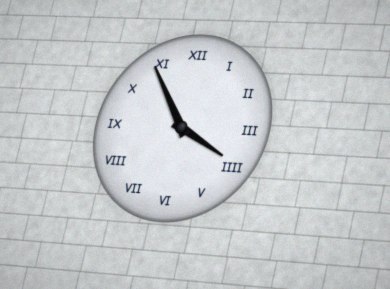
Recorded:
3 h 54 min
